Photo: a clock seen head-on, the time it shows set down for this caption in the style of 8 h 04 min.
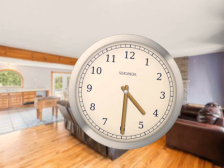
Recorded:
4 h 30 min
